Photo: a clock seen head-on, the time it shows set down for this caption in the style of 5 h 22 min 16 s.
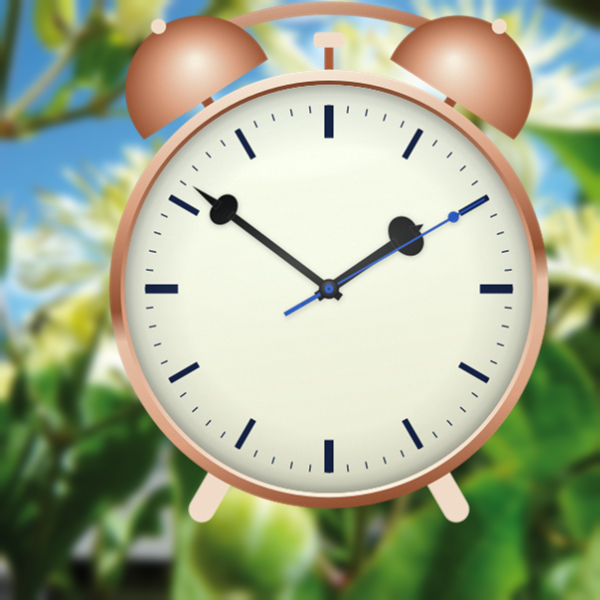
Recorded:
1 h 51 min 10 s
